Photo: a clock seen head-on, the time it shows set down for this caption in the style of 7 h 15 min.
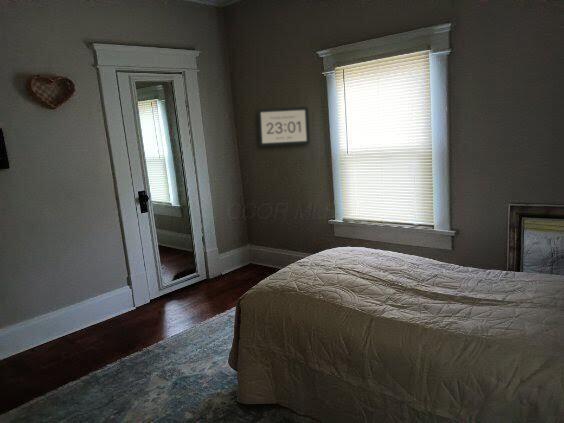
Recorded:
23 h 01 min
